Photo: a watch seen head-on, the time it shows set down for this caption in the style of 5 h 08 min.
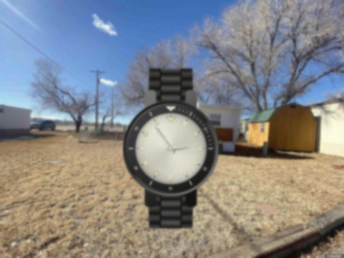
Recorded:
2 h 54 min
